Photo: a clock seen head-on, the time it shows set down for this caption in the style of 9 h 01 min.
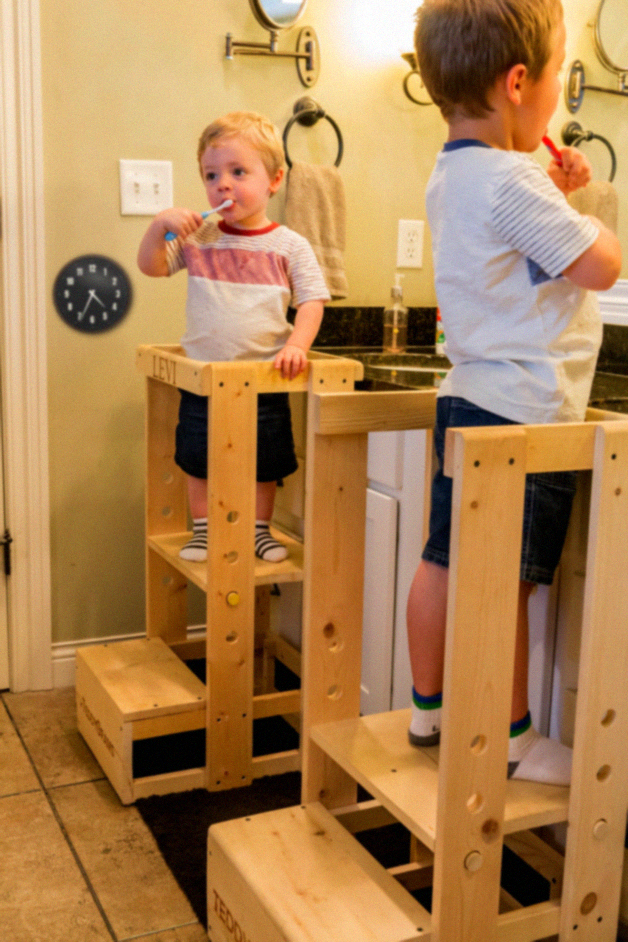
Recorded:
4 h 34 min
